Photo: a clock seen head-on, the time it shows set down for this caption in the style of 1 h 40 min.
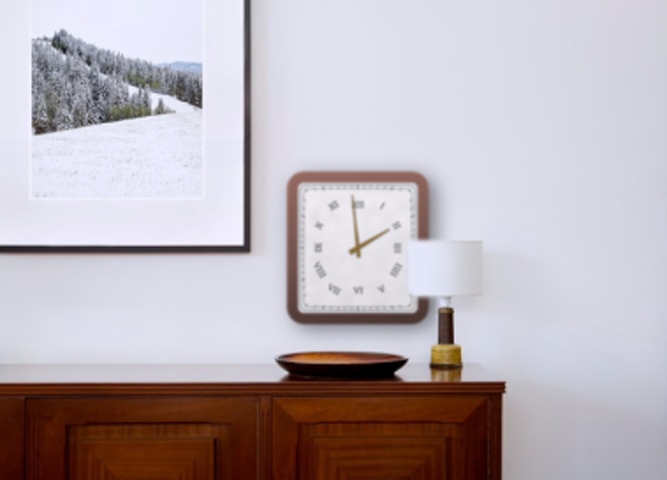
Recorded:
1 h 59 min
